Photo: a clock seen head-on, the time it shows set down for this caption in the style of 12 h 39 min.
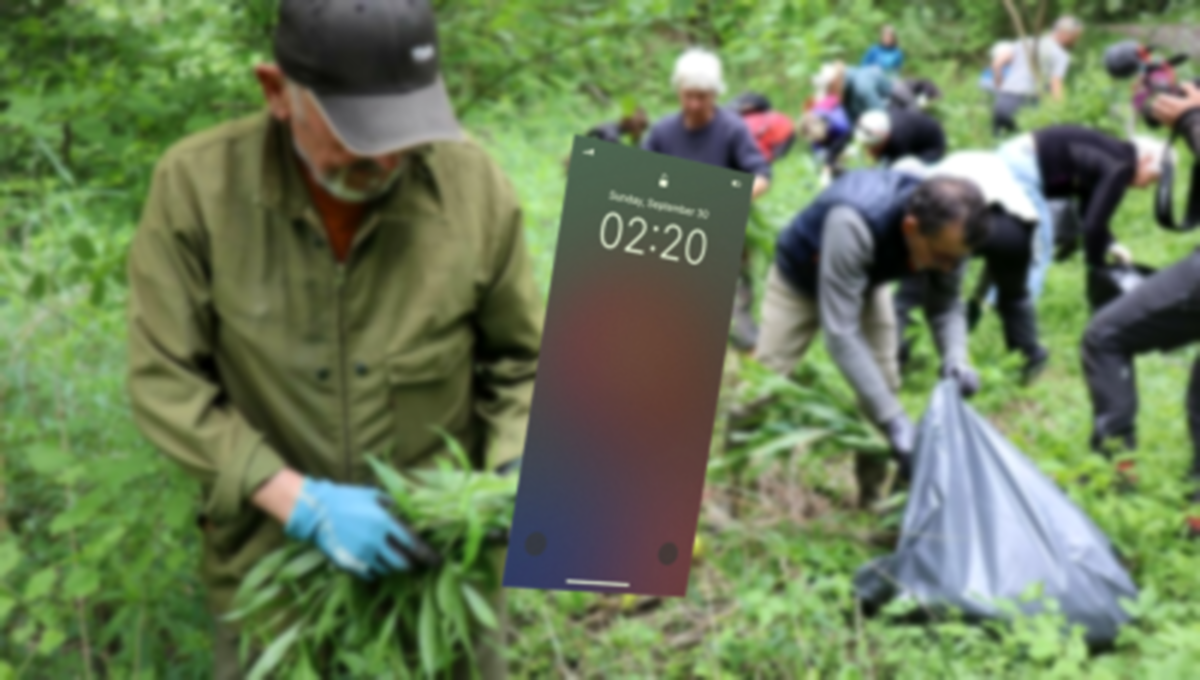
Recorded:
2 h 20 min
